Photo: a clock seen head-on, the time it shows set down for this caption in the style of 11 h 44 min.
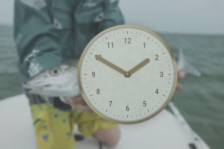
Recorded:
1 h 50 min
